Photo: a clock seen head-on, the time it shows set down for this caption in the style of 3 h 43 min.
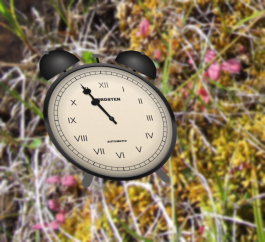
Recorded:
10 h 55 min
